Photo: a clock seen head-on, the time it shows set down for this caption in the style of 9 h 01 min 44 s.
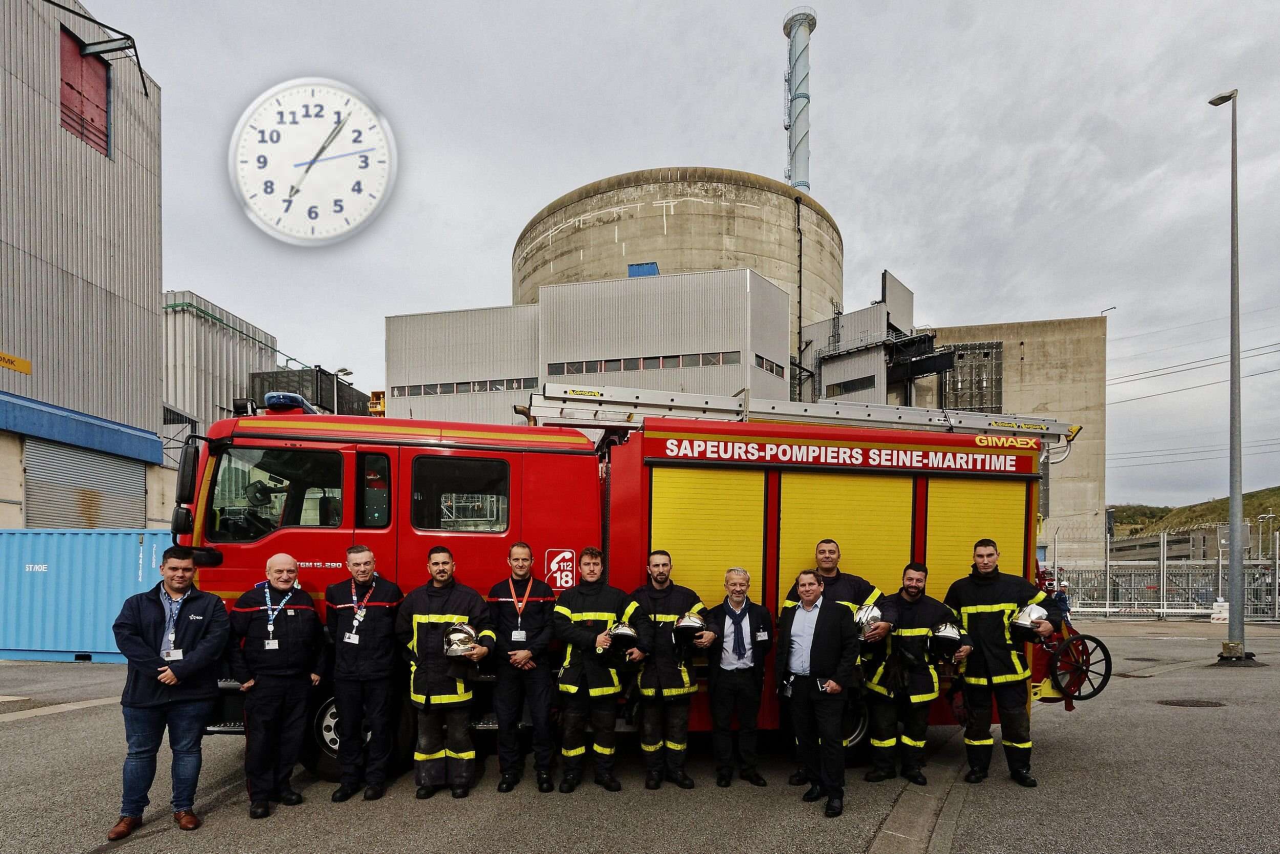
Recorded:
7 h 06 min 13 s
